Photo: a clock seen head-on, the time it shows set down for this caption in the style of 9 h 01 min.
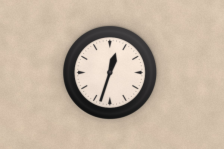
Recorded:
12 h 33 min
